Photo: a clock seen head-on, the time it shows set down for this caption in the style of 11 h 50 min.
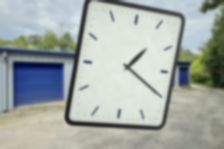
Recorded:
1 h 20 min
